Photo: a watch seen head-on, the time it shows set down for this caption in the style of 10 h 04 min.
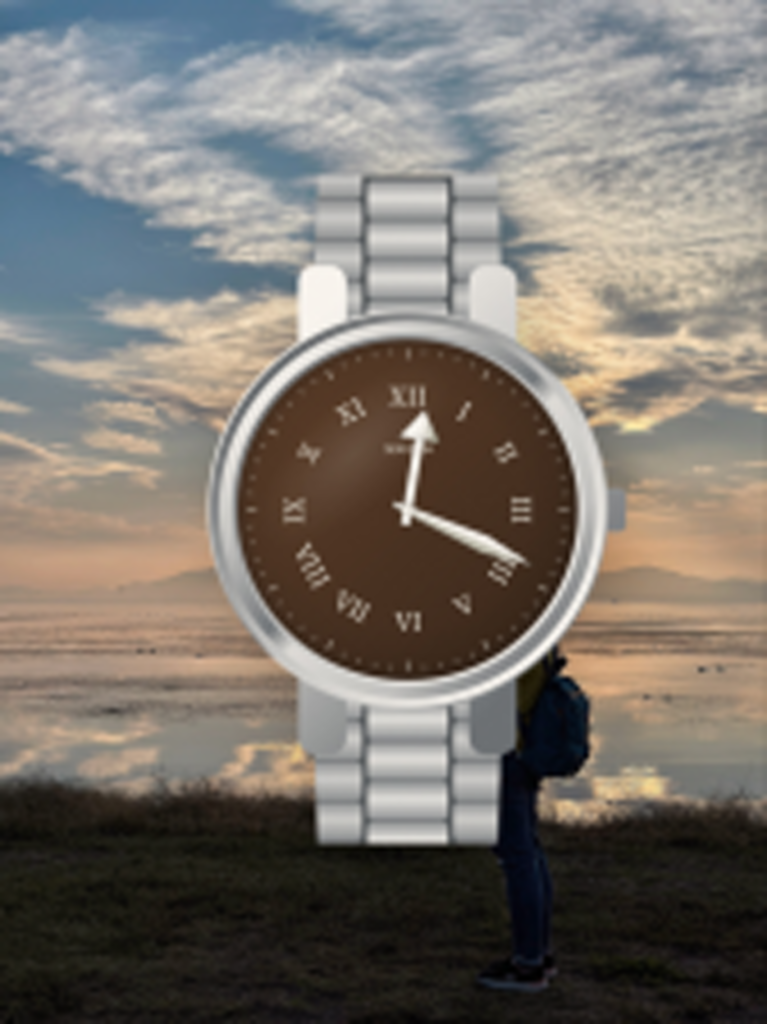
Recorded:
12 h 19 min
